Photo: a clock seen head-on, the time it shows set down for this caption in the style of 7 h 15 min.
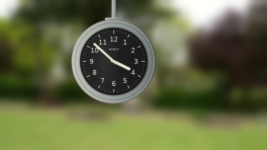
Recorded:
3 h 52 min
